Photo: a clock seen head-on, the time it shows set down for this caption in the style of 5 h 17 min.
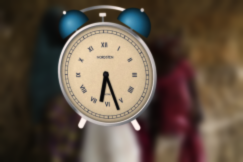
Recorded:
6 h 27 min
